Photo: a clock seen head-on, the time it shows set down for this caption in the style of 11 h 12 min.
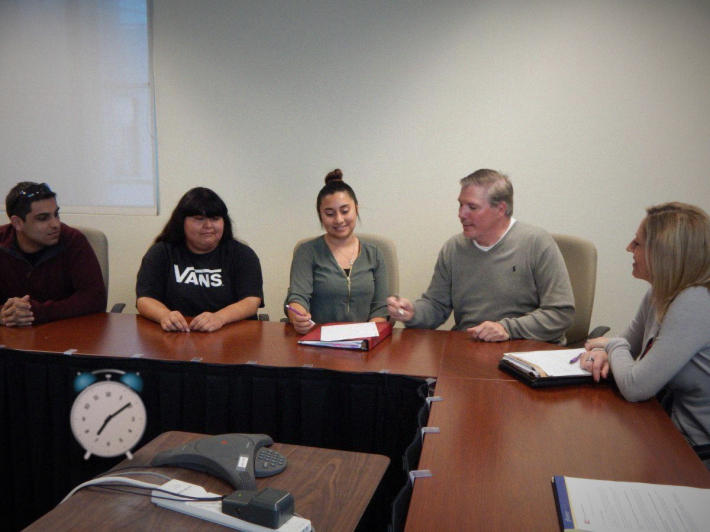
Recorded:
7 h 09 min
